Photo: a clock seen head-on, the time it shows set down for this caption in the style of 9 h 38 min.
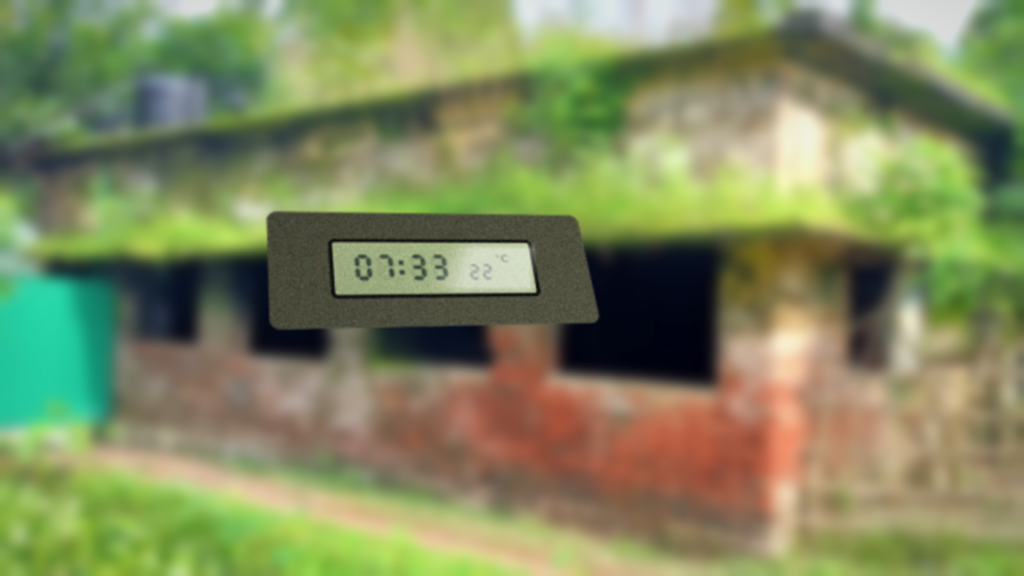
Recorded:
7 h 33 min
